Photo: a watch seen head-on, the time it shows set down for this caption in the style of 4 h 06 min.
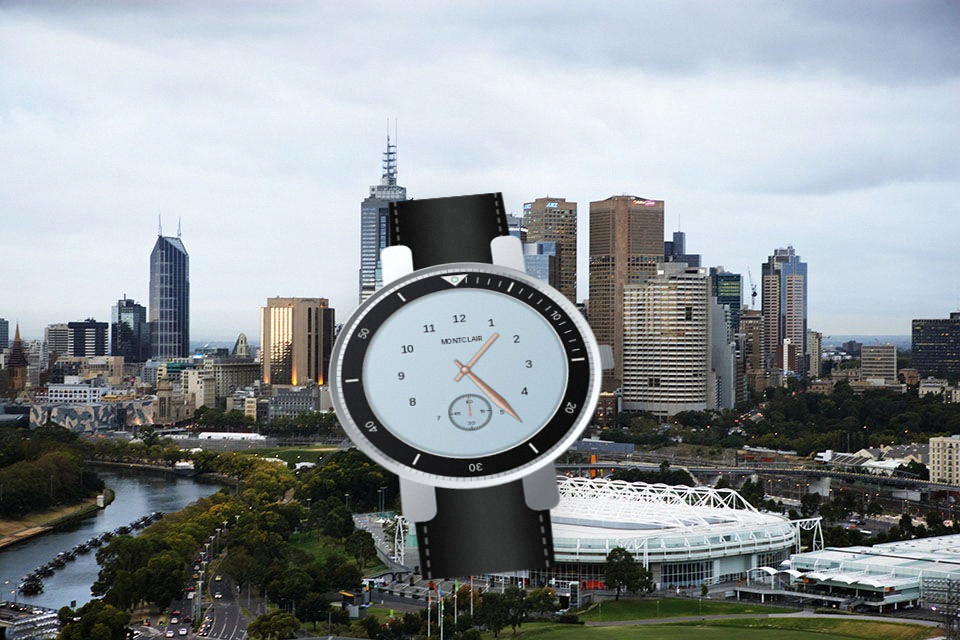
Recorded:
1 h 24 min
